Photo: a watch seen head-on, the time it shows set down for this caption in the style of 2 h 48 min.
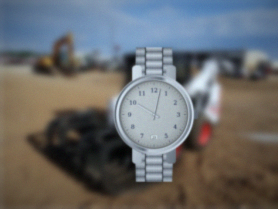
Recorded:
10 h 02 min
